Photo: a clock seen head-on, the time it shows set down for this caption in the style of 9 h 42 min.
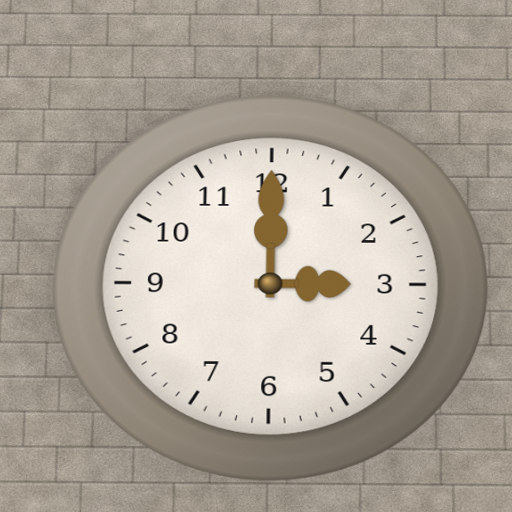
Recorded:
3 h 00 min
